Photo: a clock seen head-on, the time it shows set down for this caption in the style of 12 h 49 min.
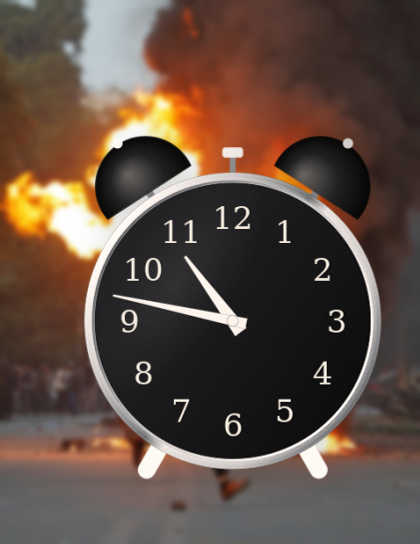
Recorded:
10 h 47 min
